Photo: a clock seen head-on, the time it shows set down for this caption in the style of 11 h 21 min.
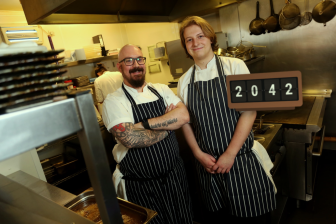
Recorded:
20 h 42 min
